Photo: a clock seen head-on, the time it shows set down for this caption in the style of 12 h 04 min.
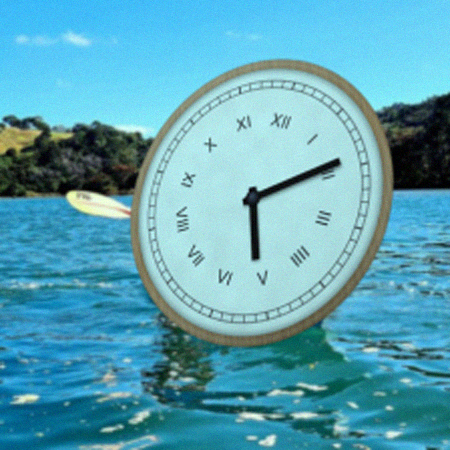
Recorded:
5 h 09 min
